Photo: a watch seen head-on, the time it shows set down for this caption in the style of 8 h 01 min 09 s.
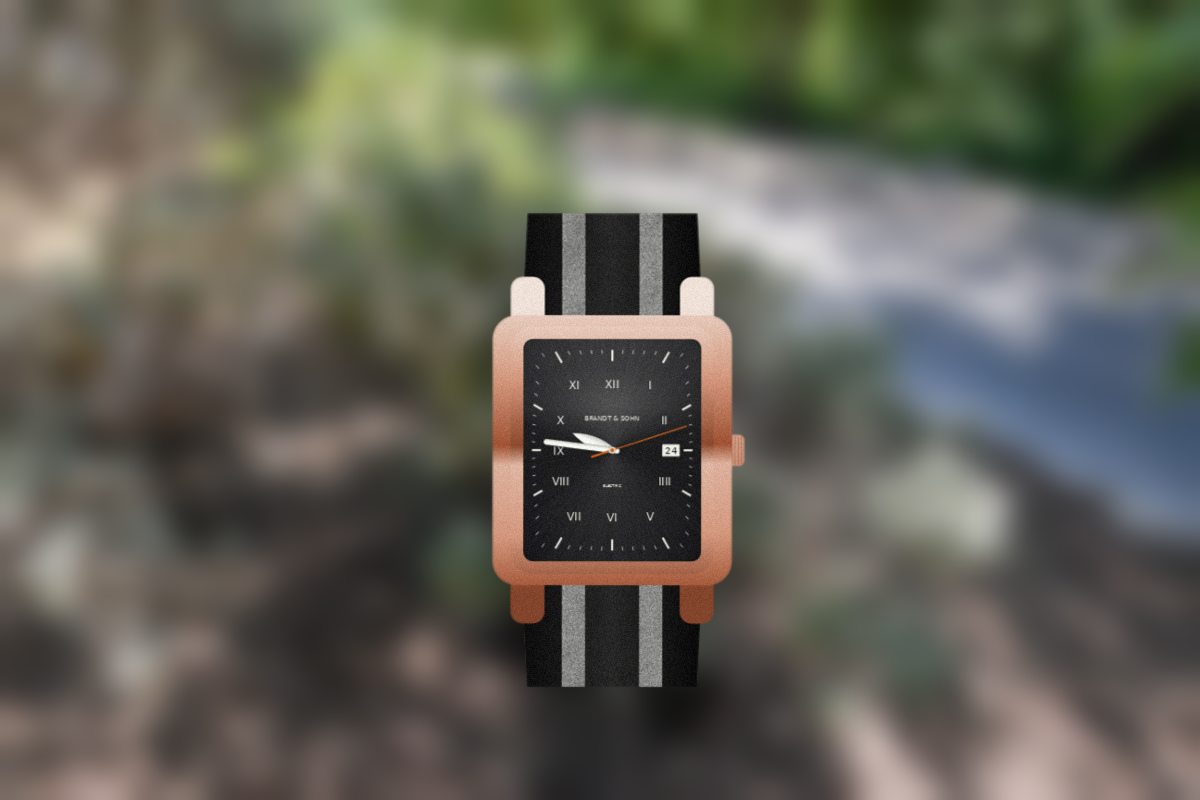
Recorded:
9 h 46 min 12 s
